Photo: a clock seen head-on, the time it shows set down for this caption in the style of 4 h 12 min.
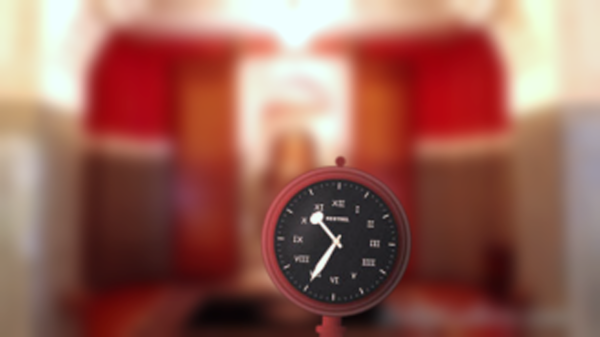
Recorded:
10 h 35 min
